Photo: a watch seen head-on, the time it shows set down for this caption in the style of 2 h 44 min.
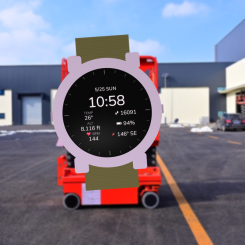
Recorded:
10 h 58 min
